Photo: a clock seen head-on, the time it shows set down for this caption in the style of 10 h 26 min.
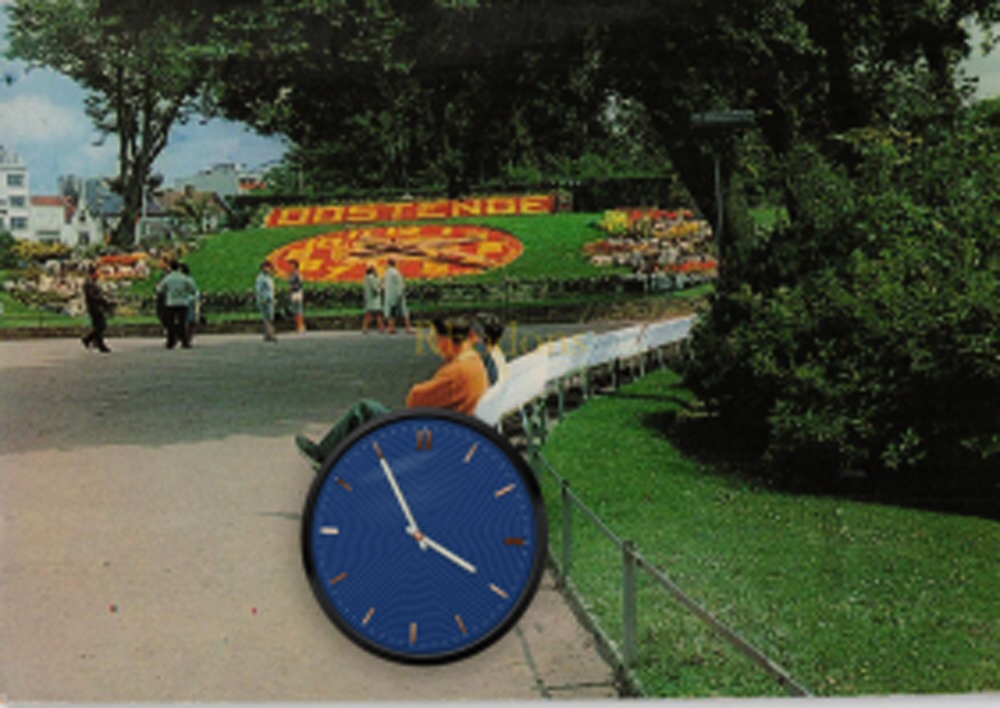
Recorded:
3 h 55 min
